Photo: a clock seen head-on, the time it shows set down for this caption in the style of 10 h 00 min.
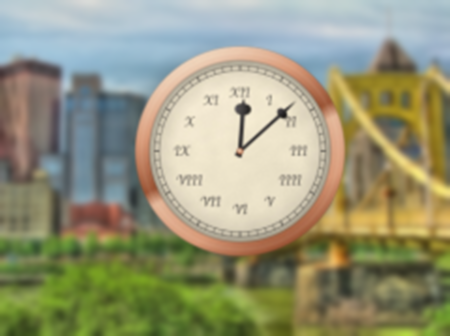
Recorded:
12 h 08 min
